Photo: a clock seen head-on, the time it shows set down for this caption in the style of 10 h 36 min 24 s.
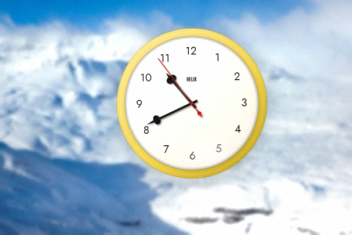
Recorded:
10 h 40 min 54 s
